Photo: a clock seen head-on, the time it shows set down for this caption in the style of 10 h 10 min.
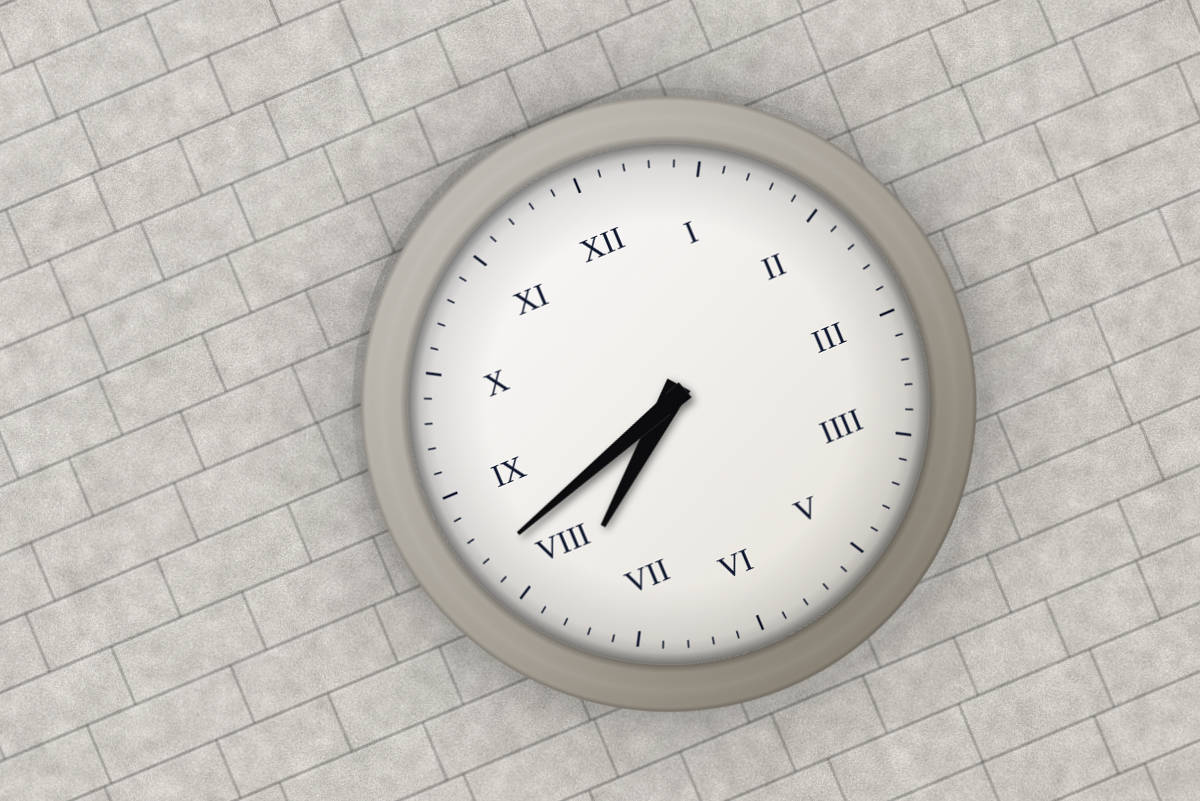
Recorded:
7 h 42 min
